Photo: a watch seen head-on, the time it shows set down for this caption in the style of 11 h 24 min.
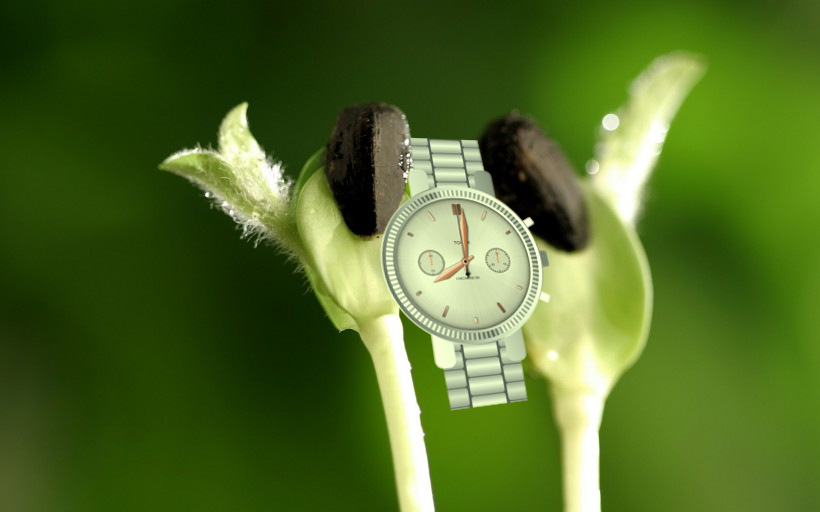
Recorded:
8 h 01 min
